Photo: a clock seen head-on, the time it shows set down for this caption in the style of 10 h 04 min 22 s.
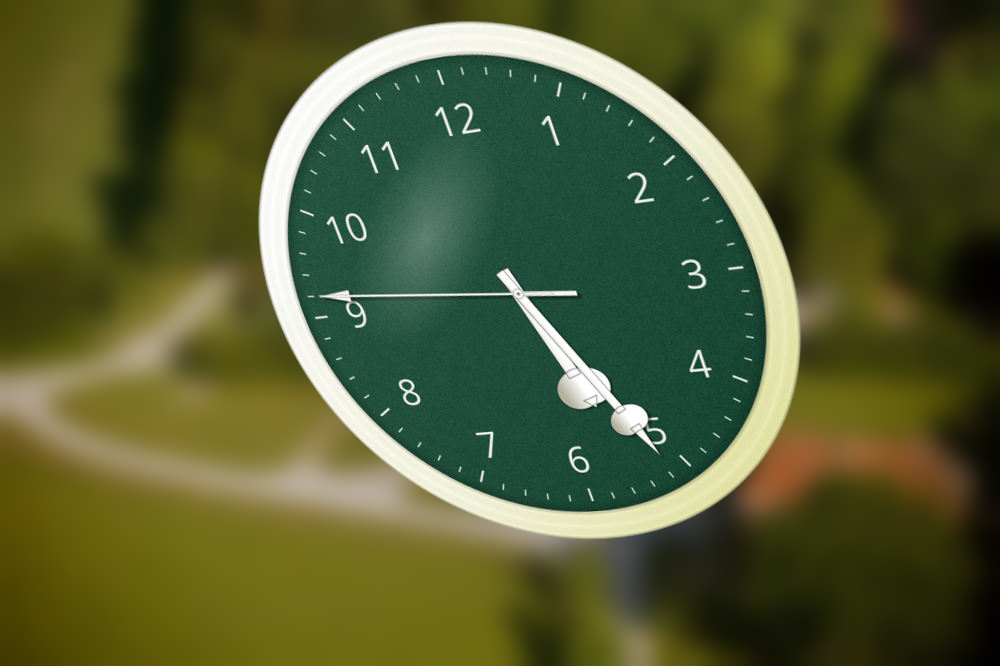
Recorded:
5 h 25 min 46 s
